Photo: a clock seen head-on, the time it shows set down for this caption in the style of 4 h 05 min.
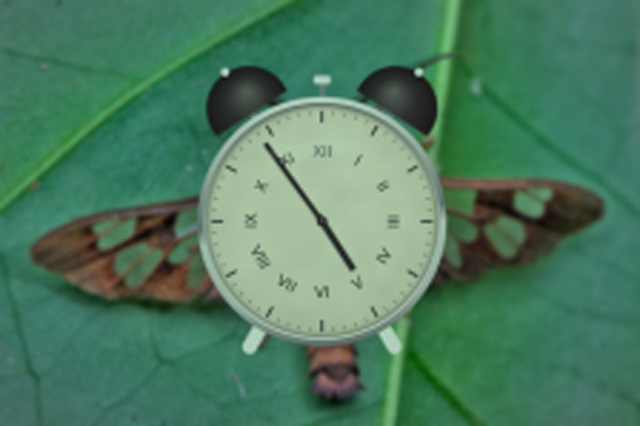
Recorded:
4 h 54 min
